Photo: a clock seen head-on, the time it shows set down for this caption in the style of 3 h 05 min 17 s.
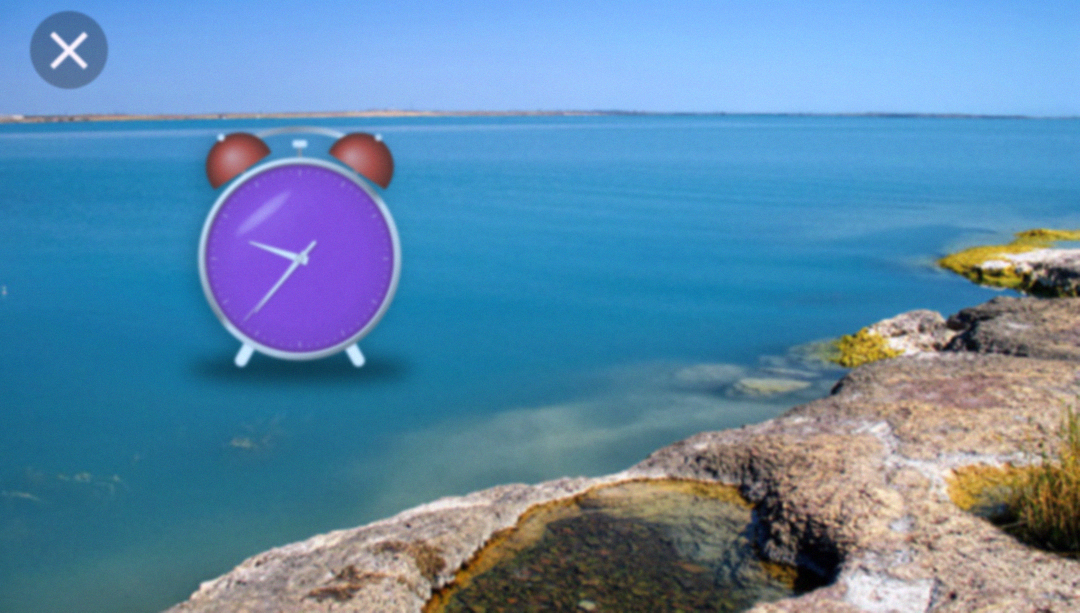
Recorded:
9 h 36 min 37 s
